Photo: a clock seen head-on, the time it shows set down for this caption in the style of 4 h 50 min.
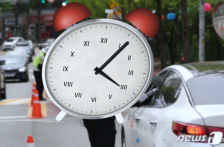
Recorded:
4 h 06 min
